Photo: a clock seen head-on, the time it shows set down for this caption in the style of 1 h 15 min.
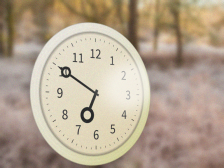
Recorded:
6 h 50 min
